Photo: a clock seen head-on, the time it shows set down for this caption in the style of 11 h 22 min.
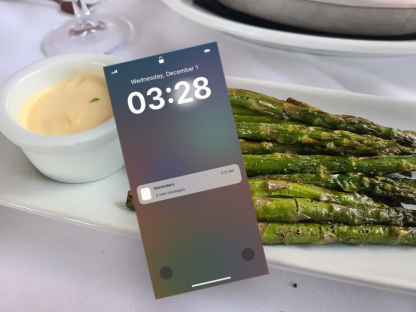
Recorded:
3 h 28 min
